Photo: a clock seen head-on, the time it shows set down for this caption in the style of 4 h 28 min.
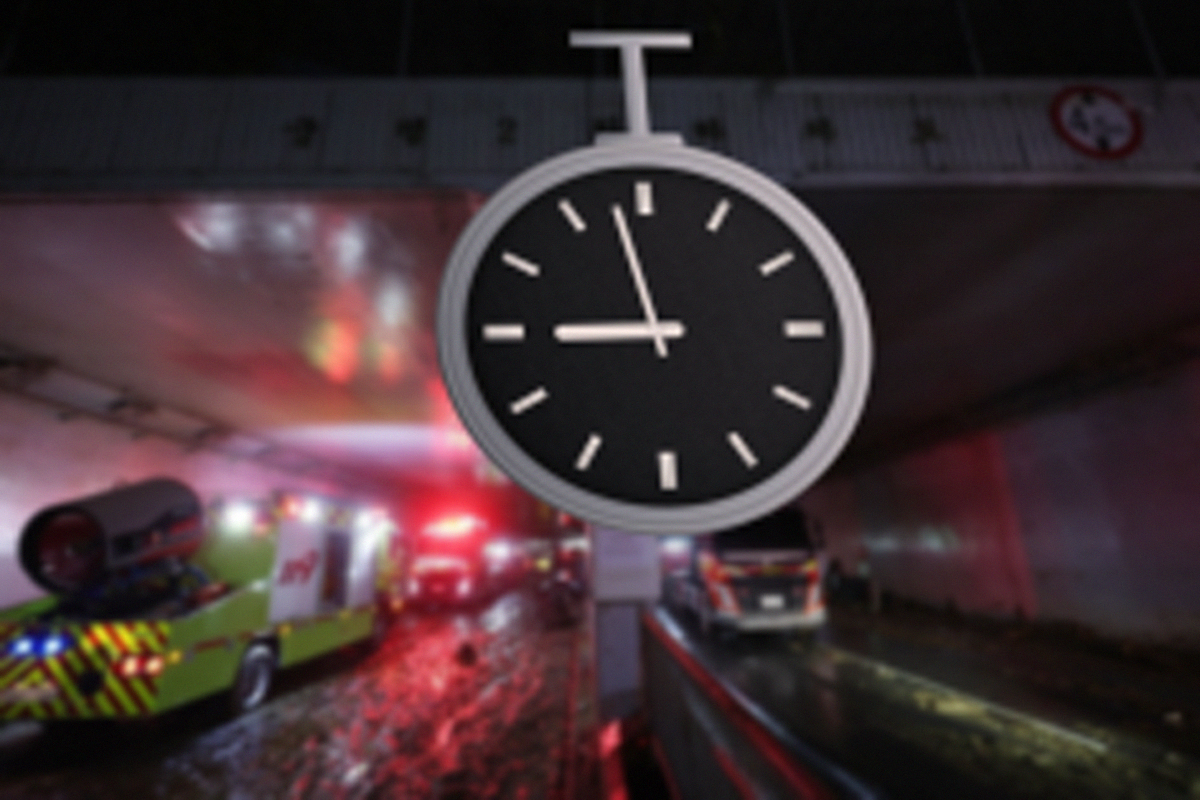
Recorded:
8 h 58 min
